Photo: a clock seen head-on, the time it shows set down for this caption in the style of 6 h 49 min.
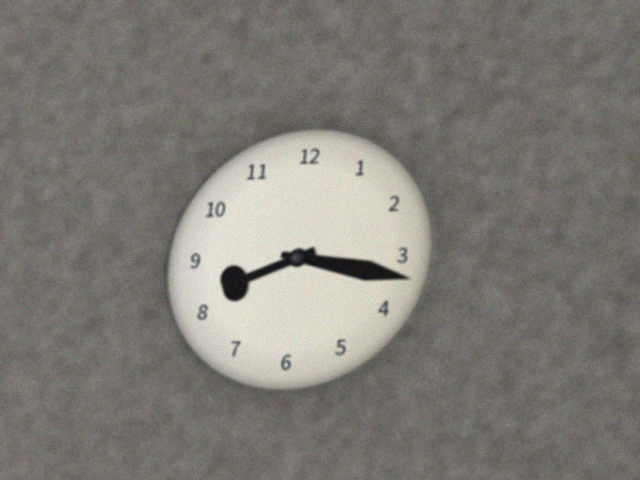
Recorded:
8 h 17 min
